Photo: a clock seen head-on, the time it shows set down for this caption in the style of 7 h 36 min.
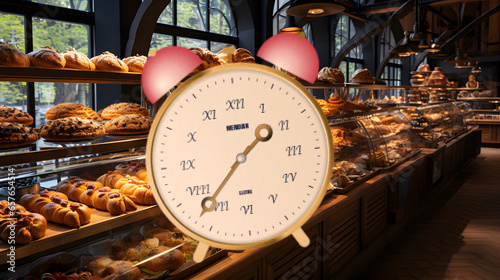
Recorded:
1 h 37 min
